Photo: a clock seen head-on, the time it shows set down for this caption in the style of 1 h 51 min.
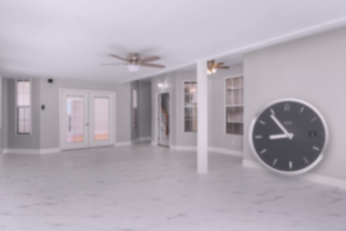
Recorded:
8 h 54 min
